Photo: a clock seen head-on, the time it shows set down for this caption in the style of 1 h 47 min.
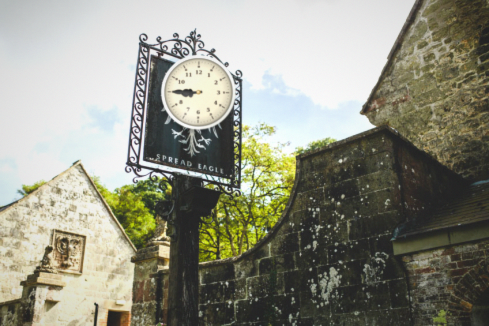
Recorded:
8 h 45 min
